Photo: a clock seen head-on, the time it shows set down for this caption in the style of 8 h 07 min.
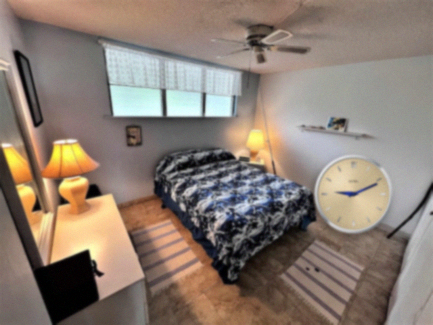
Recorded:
9 h 11 min
